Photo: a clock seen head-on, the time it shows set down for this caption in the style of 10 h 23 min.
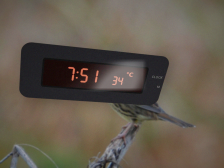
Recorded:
7 h 51 min
